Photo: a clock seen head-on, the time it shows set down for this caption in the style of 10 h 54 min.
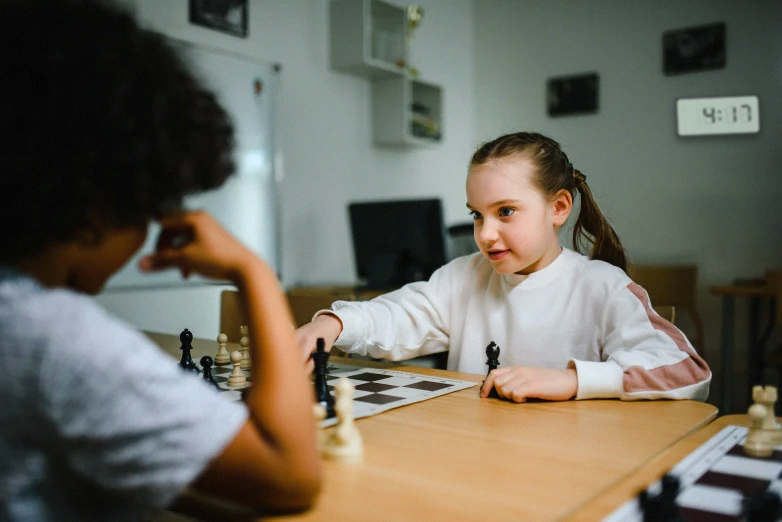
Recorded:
4 h 17 min
